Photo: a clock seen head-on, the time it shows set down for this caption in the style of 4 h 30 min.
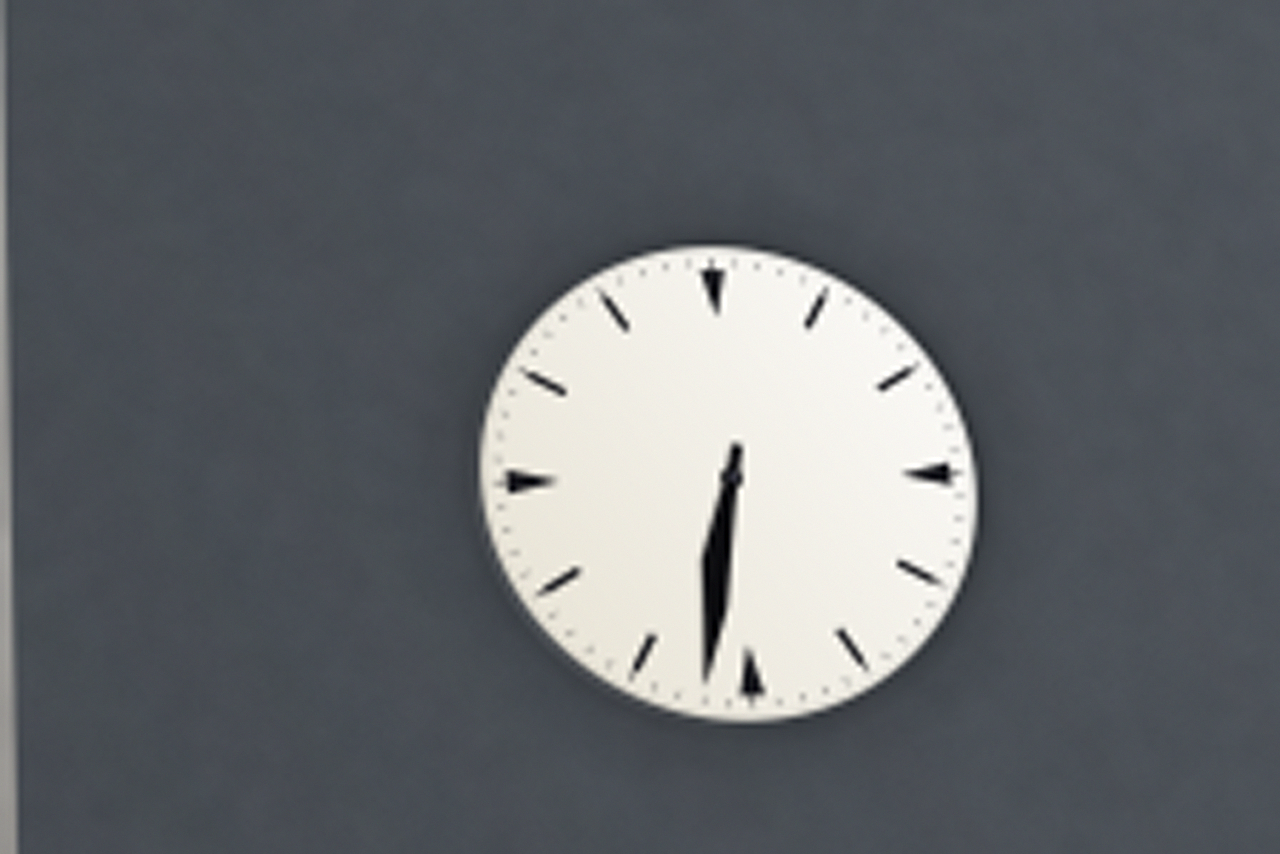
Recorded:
6 h 32 min
